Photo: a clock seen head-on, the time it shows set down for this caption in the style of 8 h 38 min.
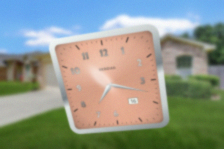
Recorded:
7 h 18 min
